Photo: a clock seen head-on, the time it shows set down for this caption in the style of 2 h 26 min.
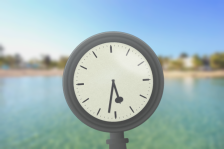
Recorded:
5 h 32 min
